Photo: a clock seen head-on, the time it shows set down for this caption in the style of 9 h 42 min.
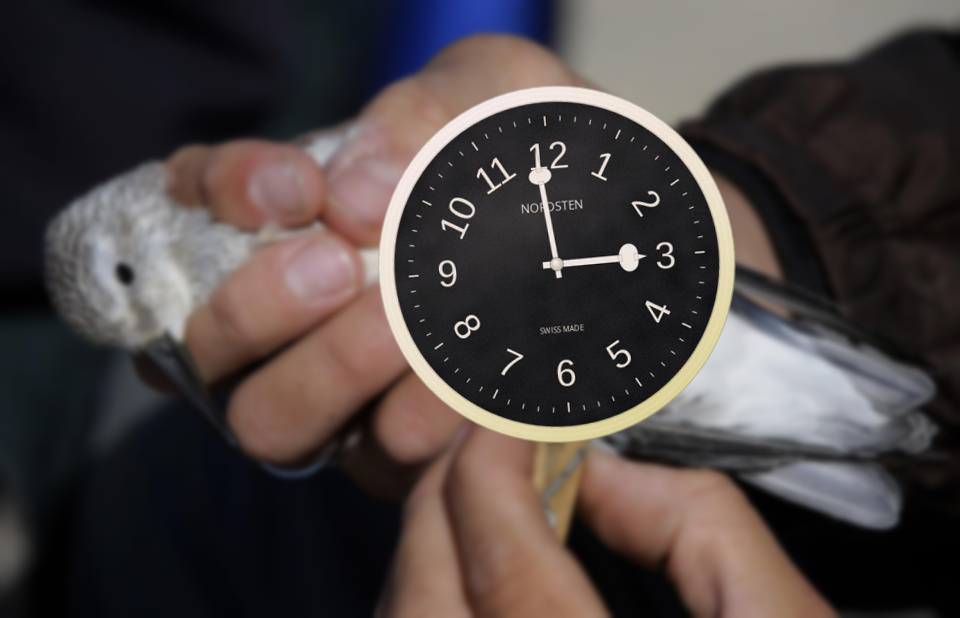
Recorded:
2 h 59 min
